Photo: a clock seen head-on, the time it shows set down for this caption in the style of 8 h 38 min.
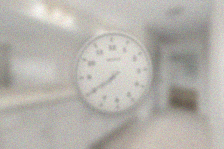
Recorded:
7 h 40 min
